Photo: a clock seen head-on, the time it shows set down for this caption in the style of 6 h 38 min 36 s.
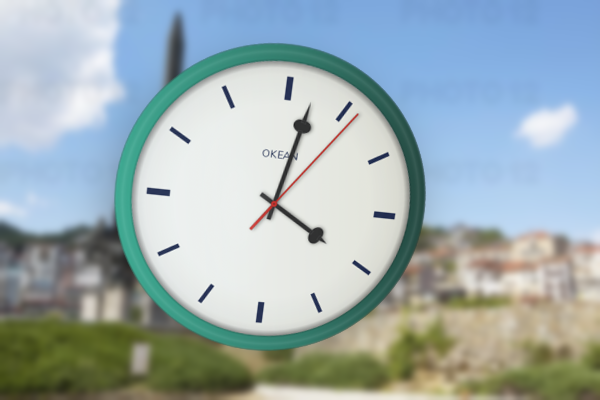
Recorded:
4 h 02 min 06 s
